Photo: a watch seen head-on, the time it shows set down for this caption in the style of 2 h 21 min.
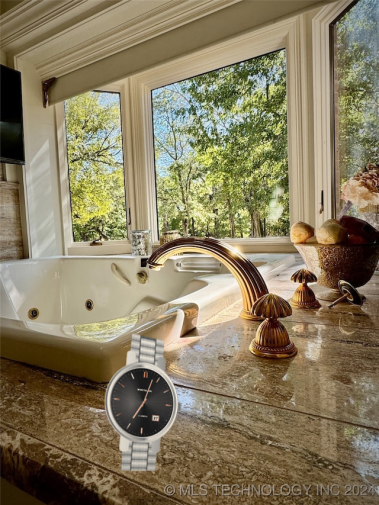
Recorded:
7 h 03 min
